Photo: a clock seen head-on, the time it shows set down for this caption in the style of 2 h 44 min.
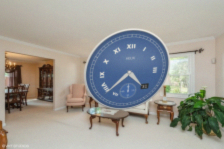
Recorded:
4 h 38 min
